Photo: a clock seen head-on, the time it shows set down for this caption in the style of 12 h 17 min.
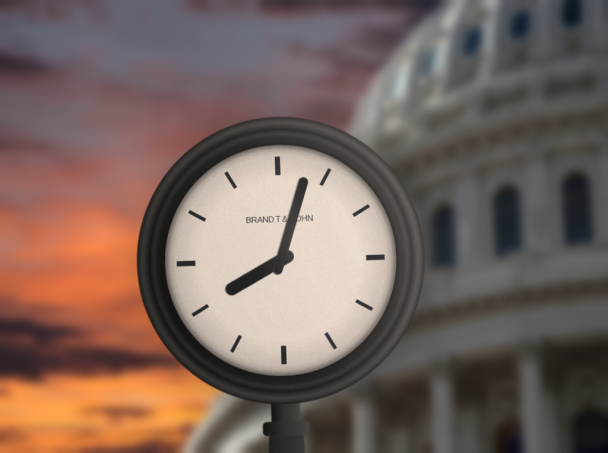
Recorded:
8 h 03 min
